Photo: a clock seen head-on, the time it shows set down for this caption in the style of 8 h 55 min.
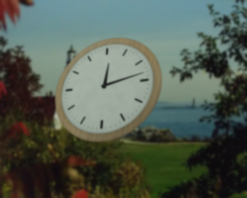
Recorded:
12 h 13 min
